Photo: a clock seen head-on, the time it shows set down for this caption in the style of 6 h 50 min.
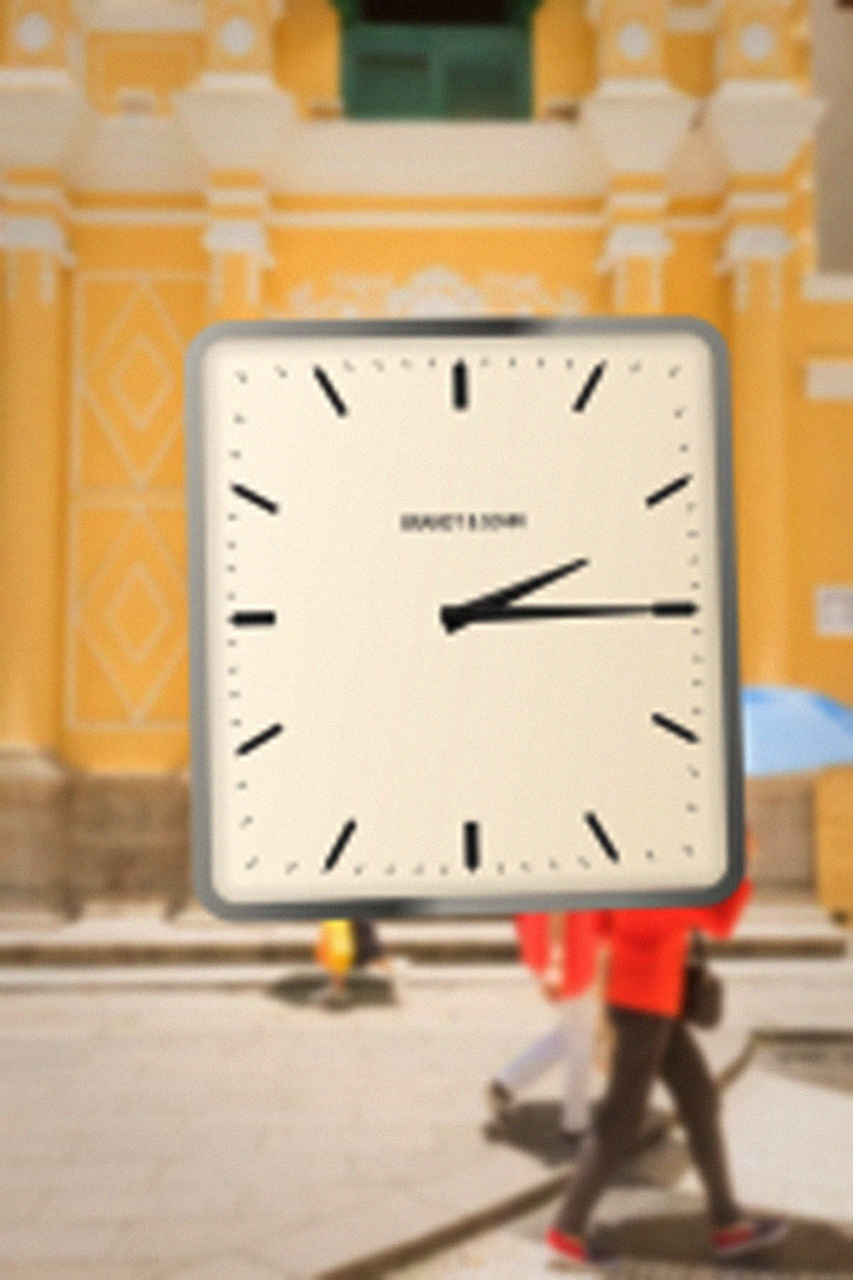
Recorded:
2 h 15 min
